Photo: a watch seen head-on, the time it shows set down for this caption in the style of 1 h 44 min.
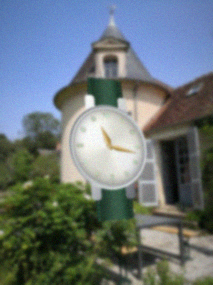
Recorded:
11 h 17 min
